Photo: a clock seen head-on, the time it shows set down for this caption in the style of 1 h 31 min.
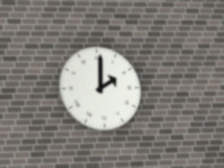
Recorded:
2 h 01 min
